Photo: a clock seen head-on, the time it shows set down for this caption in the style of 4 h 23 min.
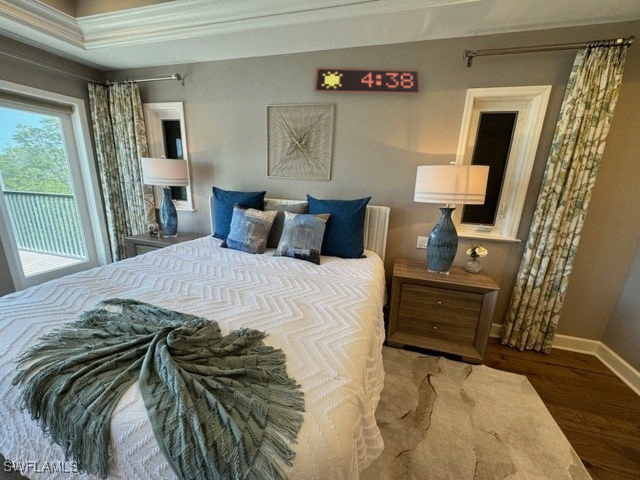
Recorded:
4 h 38 min
